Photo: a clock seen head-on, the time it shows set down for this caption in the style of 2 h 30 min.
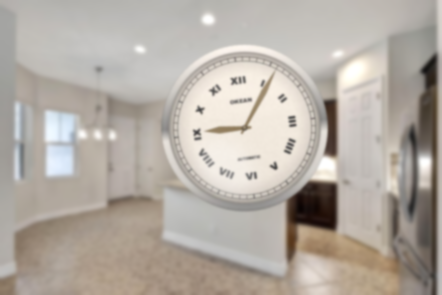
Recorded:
9 h 06 min
